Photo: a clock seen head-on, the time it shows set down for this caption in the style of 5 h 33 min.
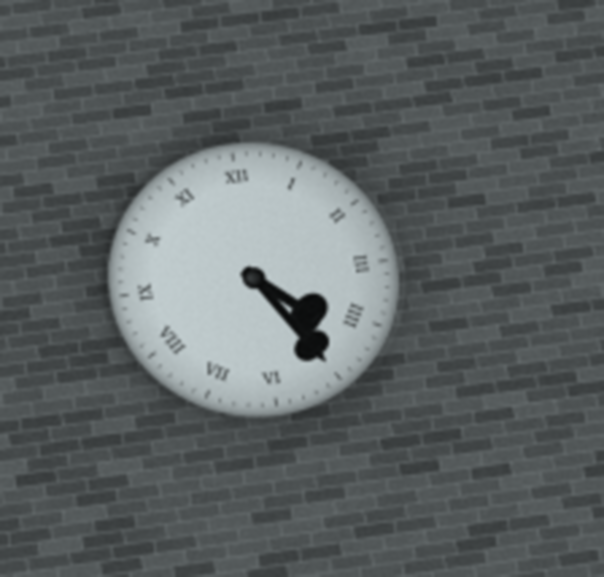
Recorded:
4 h 25 min
